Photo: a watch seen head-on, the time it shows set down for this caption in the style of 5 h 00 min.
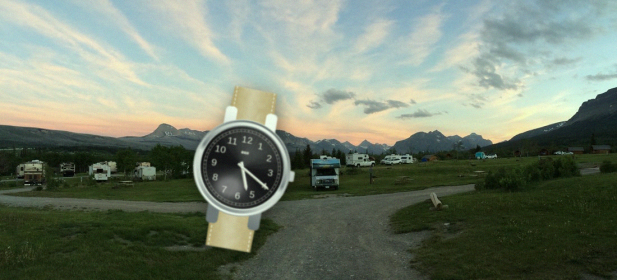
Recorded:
5 h 20 min
